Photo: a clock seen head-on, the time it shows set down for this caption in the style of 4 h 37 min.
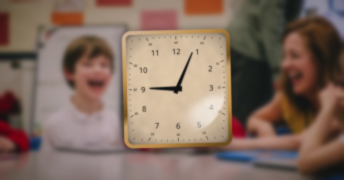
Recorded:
9 h 04 min
